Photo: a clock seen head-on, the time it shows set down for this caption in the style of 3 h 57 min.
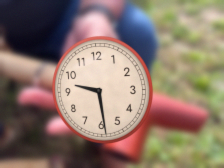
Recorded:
9 h 29 min
